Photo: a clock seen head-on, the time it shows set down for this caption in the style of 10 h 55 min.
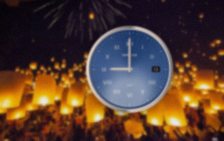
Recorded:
9 h 00 min
